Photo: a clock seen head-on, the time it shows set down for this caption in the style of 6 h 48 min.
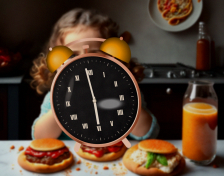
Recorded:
5 h 59 min
